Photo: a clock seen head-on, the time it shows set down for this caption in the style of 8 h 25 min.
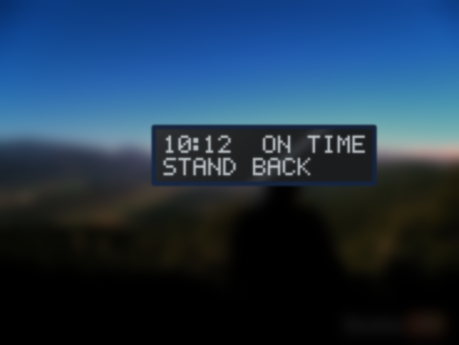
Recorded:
10 h 12 min
